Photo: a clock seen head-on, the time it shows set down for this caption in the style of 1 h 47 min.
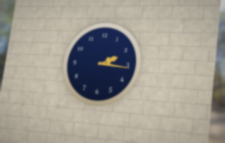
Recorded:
2 h 16 min
